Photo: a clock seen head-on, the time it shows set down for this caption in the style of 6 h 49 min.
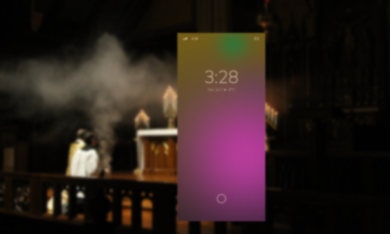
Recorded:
3 h 28 min
